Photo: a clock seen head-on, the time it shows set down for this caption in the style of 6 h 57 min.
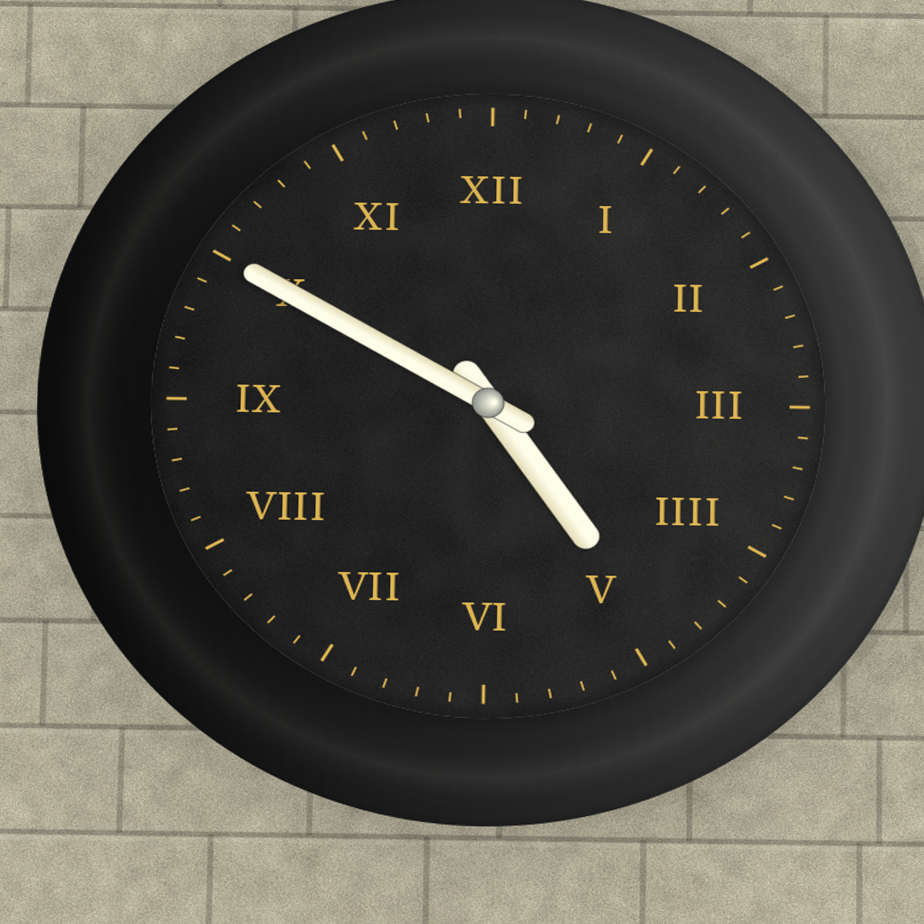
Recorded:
4 h 50 min
